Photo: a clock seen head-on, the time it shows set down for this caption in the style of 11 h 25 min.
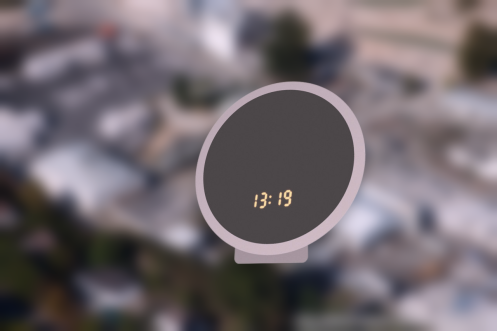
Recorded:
13 h 19 min
